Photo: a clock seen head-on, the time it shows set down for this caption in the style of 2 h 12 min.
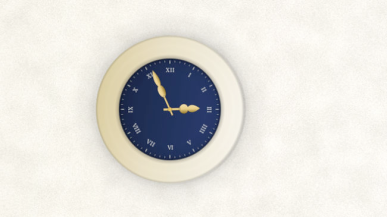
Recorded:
2 h 56 min
